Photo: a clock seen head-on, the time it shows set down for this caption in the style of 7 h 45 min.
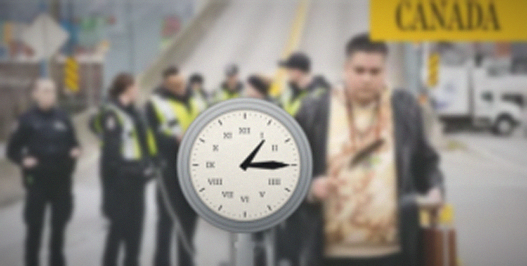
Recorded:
1 h 15 min
